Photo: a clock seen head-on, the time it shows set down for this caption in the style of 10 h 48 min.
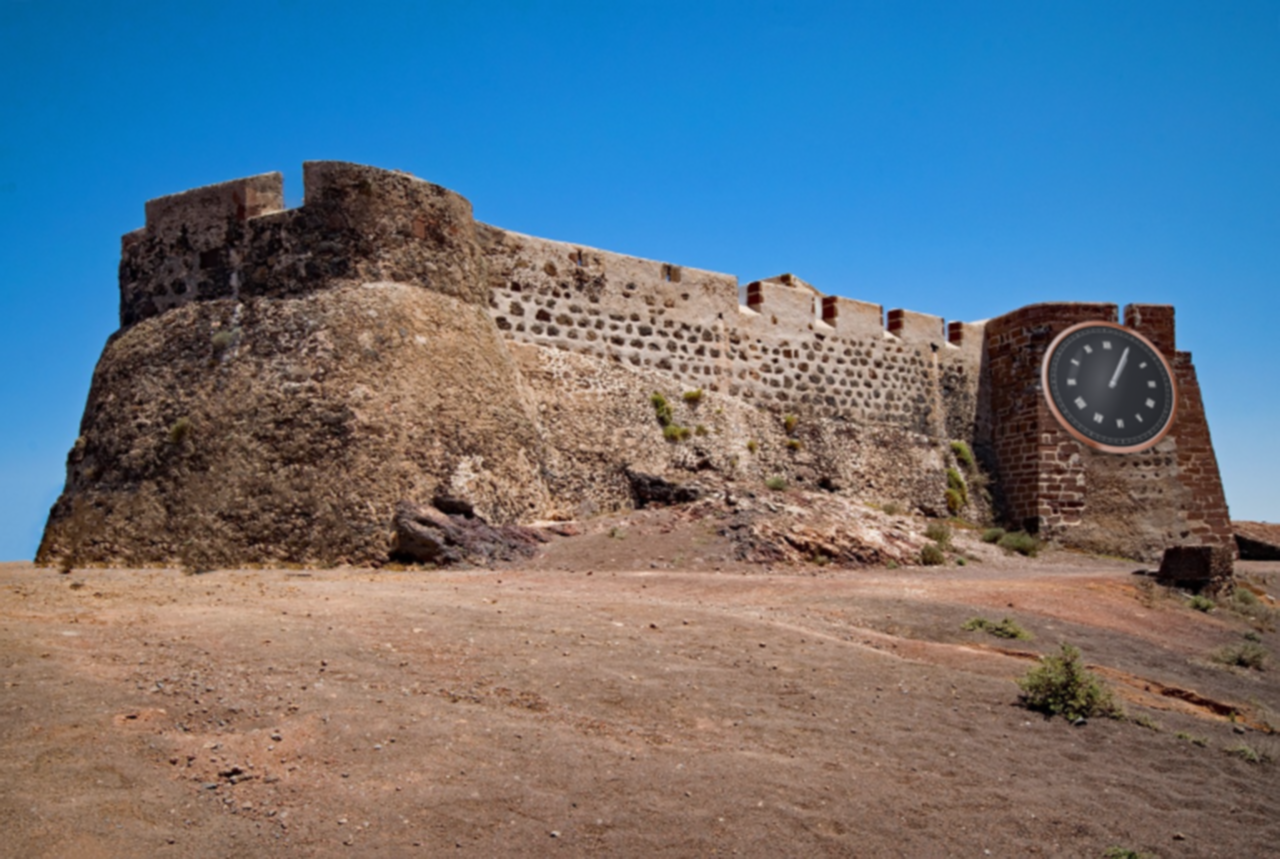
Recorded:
1 h 05 min
